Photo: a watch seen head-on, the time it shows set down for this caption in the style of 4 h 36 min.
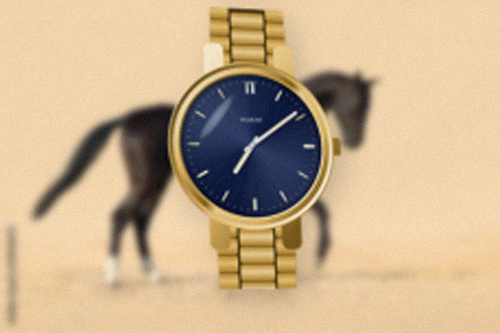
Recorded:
7 h 09 min
